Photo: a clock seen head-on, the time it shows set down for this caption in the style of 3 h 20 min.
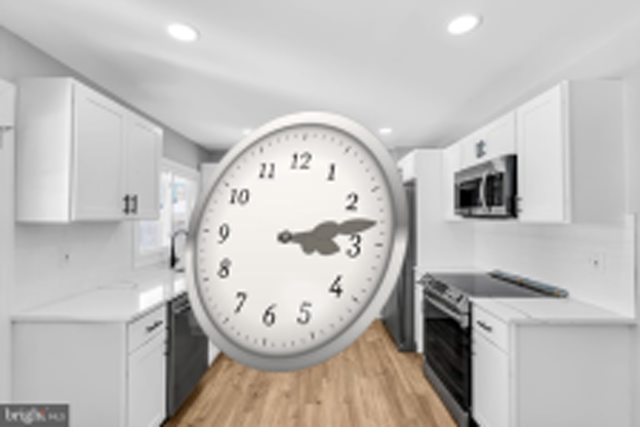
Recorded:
3 h 13 min
